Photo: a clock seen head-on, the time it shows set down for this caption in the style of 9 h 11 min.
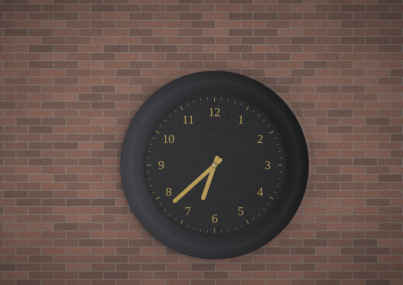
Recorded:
6 h 38 min
